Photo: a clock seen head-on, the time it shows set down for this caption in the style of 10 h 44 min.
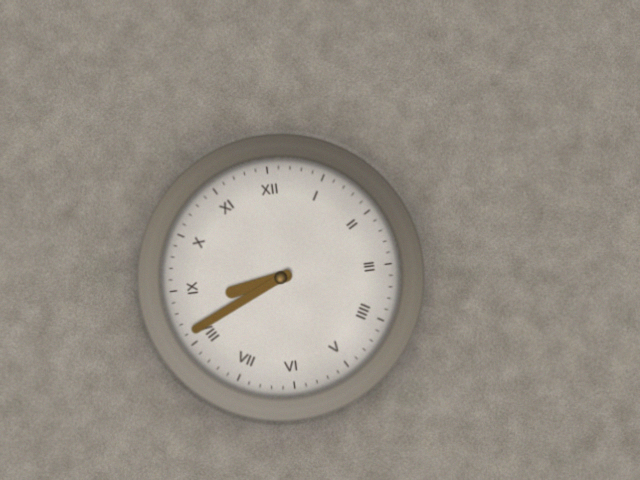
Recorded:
8 h 41 min
